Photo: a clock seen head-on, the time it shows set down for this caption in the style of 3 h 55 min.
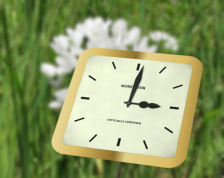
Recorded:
3 h 01 min
